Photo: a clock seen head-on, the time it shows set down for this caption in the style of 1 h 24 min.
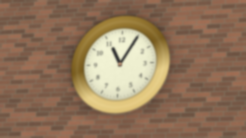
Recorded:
11 h 05 min
